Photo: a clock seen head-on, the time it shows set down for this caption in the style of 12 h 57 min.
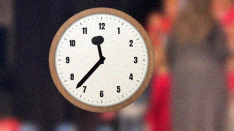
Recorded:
11 h 37 min
